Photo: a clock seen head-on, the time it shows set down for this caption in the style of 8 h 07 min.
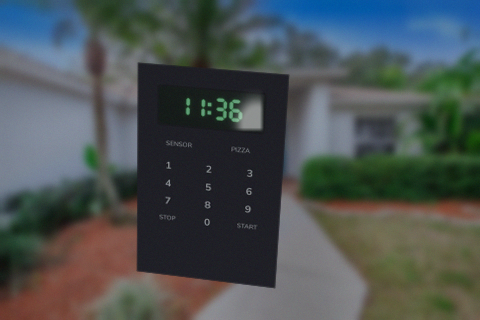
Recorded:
11 h 36 min
